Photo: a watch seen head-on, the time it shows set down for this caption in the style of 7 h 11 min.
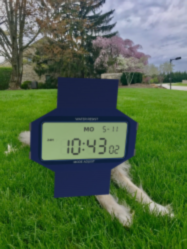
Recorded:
10 h 43 min
